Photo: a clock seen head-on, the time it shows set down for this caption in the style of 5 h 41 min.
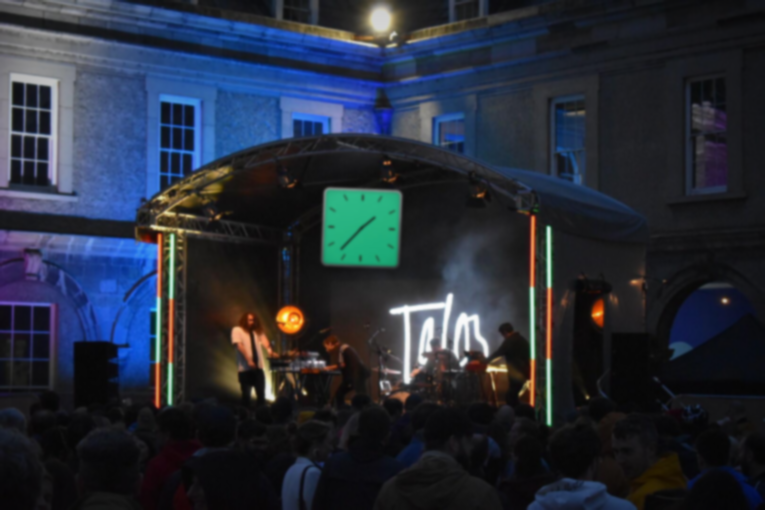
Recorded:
1 h 37 min
